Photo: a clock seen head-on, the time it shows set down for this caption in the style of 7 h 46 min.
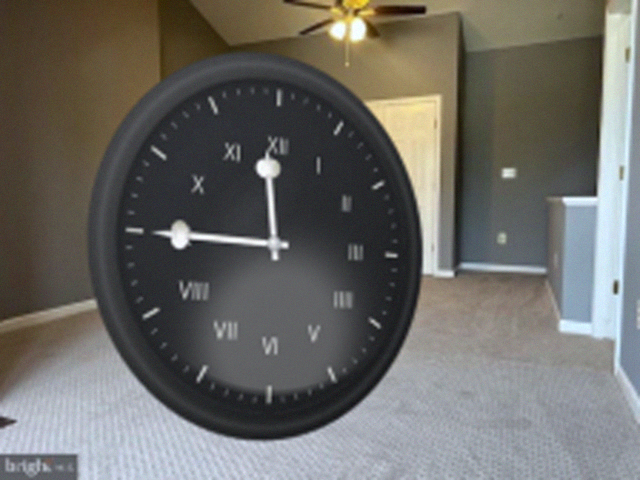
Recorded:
11 h 45 min
